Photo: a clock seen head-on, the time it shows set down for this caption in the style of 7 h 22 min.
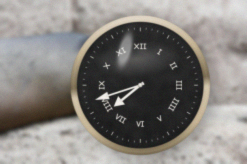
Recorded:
7 h 42 min
